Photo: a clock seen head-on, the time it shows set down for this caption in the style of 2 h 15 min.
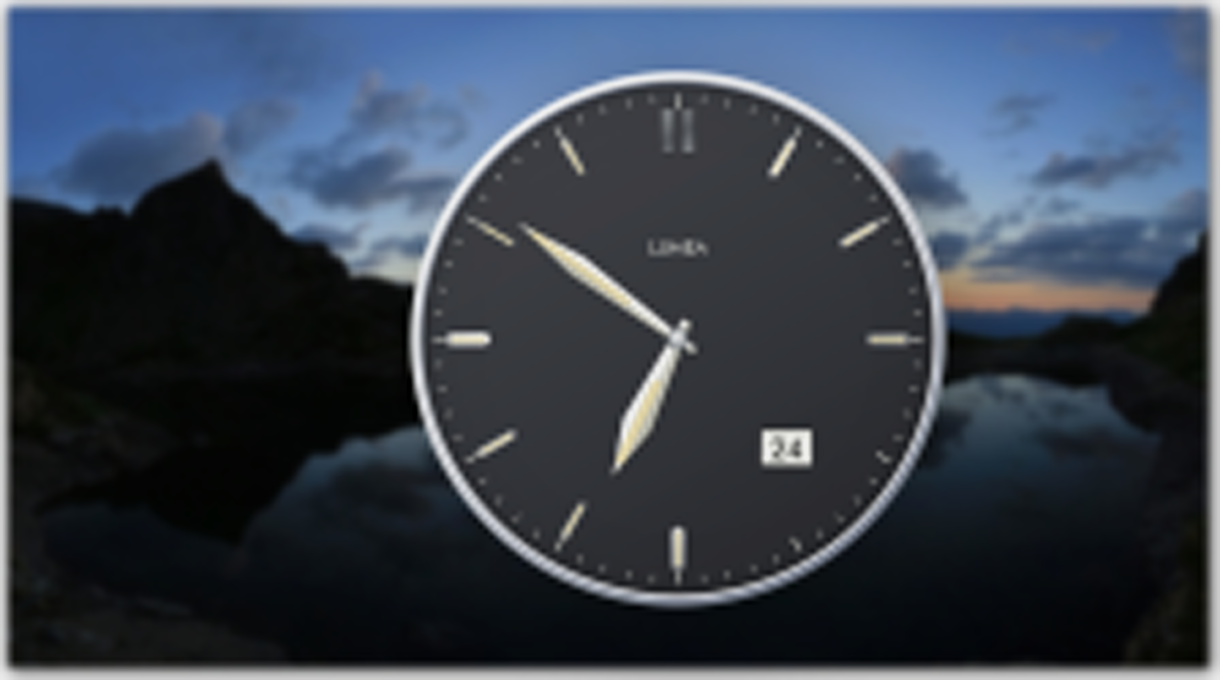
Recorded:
6 h 51 min
